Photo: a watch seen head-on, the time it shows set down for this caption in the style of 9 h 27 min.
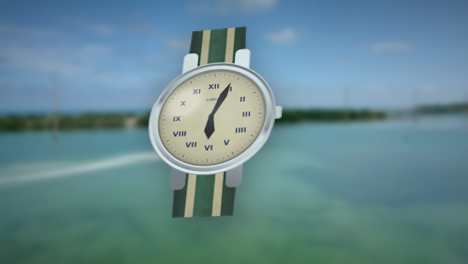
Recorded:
6 h 04 min
